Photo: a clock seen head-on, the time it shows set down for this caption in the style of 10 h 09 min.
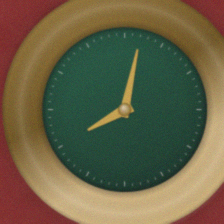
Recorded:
8 h 02 min
